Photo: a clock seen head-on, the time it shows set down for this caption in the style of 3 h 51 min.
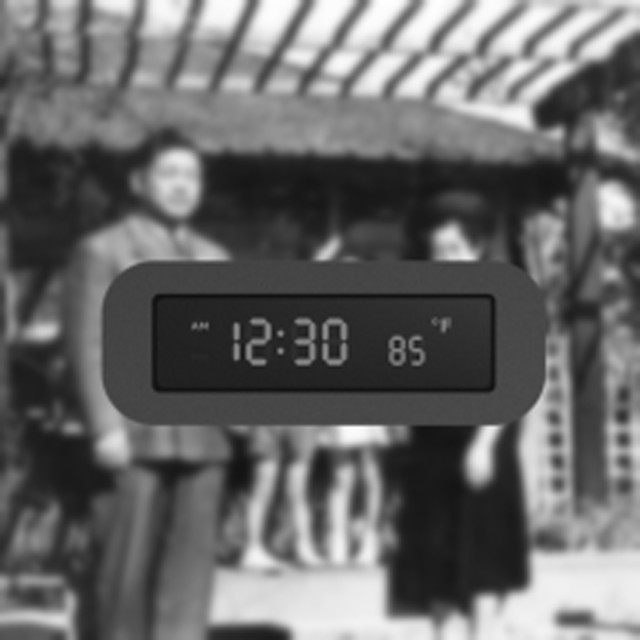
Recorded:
12 h 30 min
